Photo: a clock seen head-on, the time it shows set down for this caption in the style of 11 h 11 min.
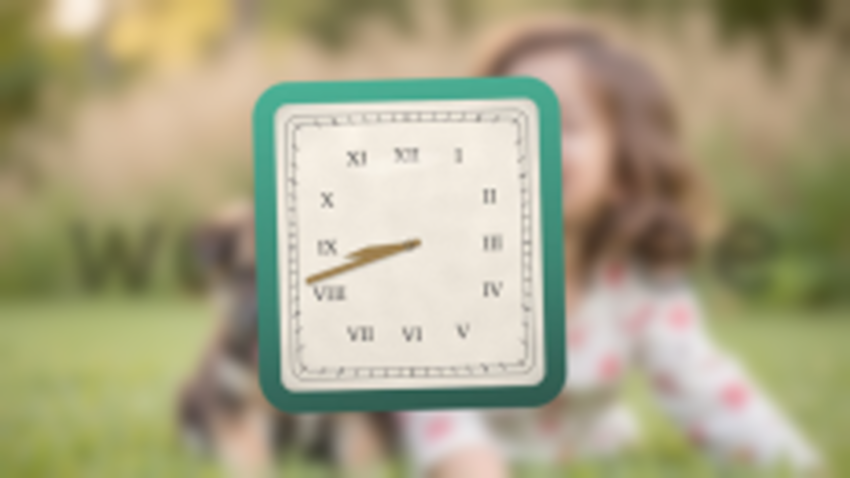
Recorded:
8 h 42 min
